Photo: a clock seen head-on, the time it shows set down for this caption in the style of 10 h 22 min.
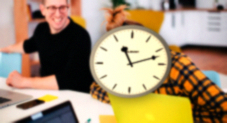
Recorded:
11 h 12 min
